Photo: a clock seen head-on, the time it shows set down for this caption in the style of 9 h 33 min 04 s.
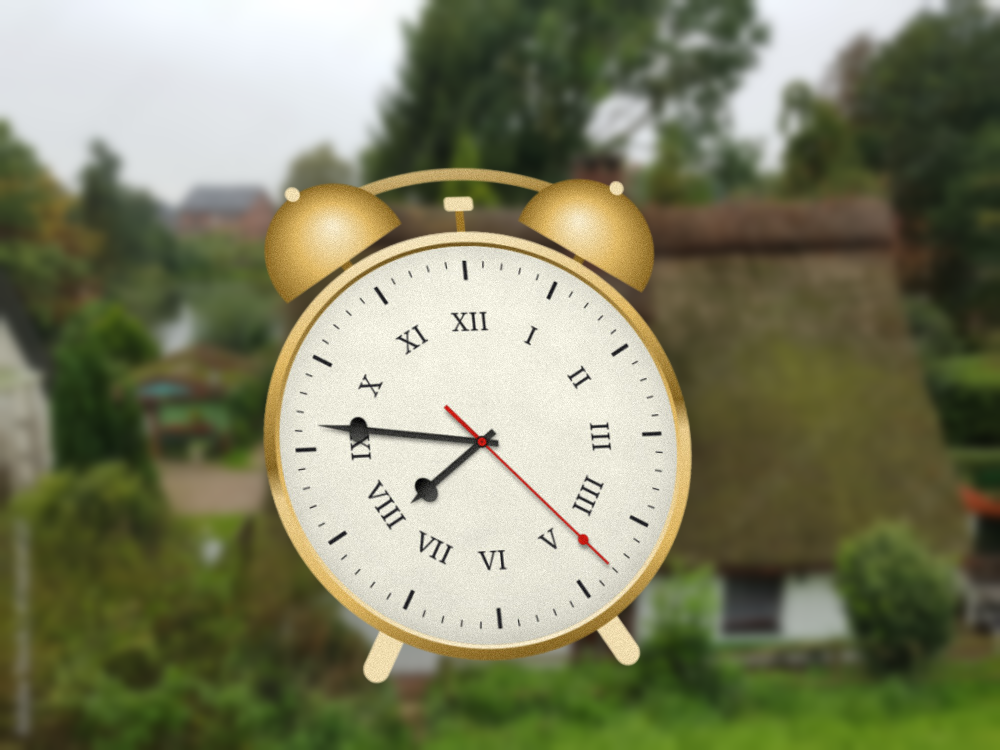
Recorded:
7 h 46 min 23 s
